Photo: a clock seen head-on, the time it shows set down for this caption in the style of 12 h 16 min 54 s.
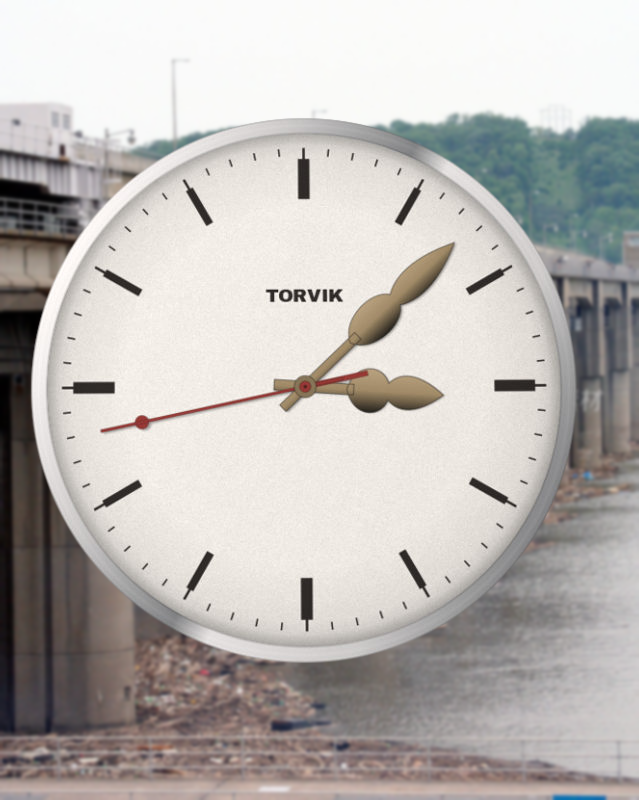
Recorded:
3 h 07 min 43 s
